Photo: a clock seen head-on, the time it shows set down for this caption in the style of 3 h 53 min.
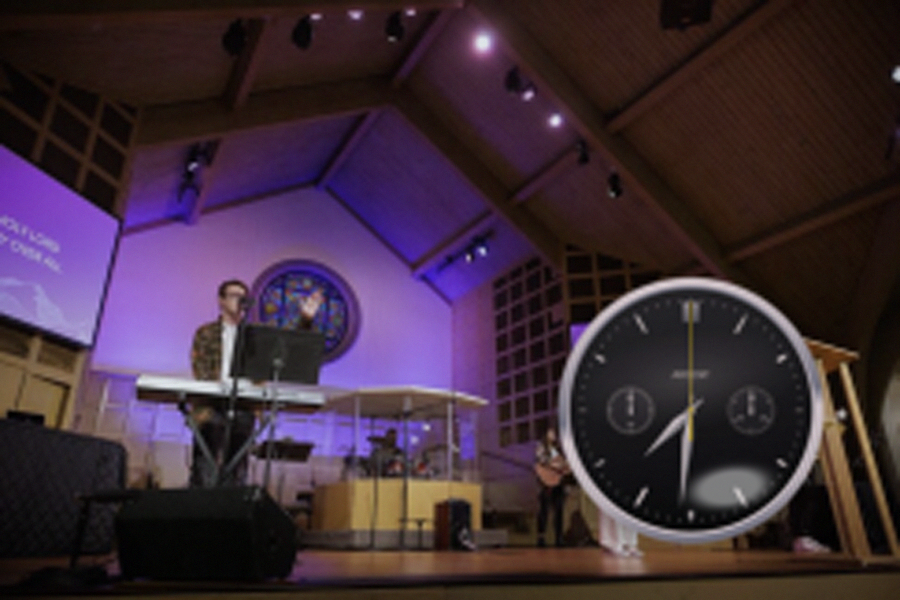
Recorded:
7 h 31 min
